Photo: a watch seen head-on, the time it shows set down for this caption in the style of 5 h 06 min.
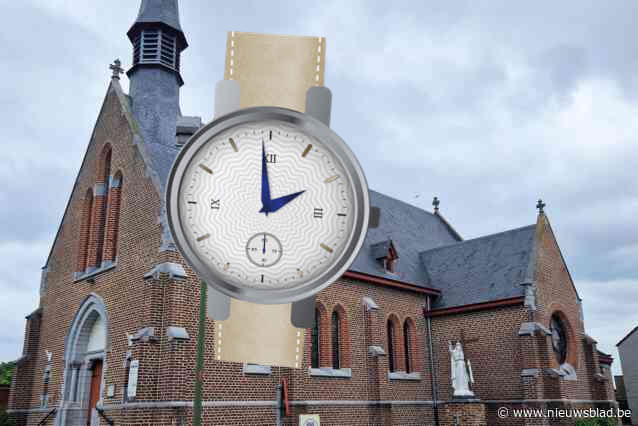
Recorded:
1 h 59 min
